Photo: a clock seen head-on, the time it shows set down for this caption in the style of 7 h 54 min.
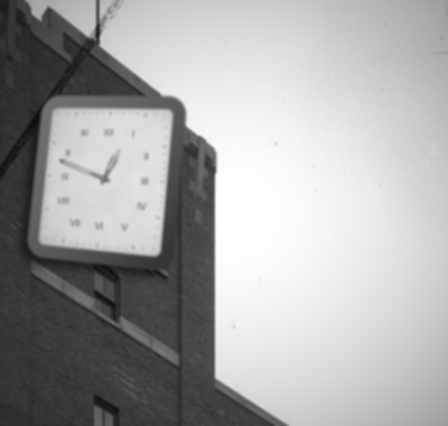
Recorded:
12 h 48 min
